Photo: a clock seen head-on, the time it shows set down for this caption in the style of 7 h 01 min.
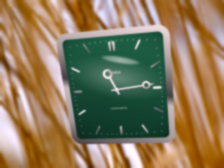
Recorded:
11 h 14 min
